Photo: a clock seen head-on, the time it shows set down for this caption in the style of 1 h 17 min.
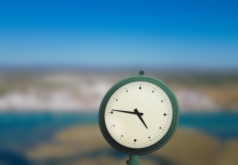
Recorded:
4 h 46 min
